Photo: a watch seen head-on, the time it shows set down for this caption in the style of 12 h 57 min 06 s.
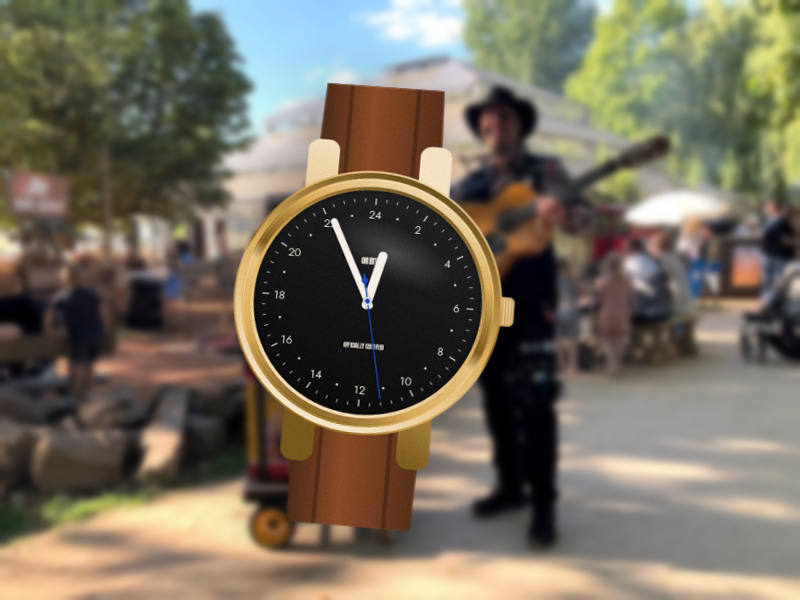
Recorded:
0 h 55 min 28 s
